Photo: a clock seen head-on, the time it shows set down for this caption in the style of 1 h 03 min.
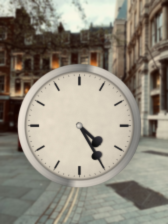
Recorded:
4 h 25 min
